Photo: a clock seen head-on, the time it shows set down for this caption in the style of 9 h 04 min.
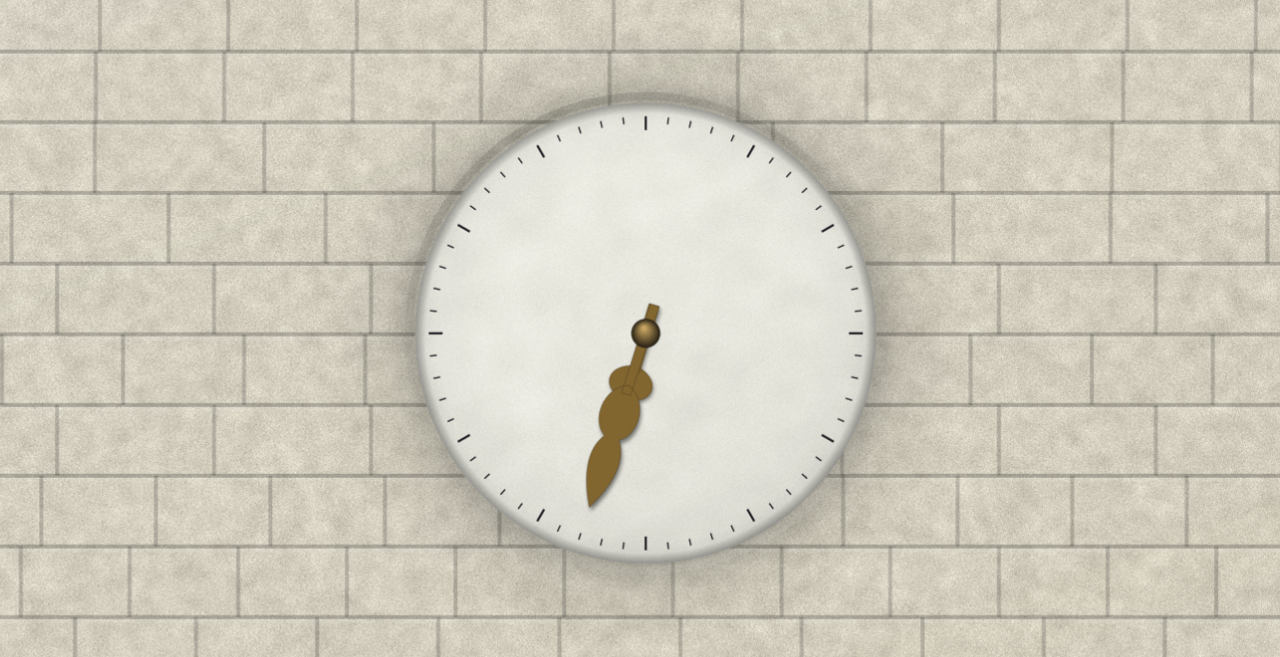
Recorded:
6 h 33 min
